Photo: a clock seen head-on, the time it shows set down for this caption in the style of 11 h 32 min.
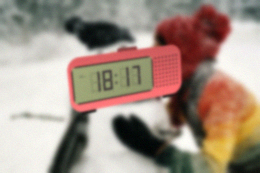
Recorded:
18 h 17 min
